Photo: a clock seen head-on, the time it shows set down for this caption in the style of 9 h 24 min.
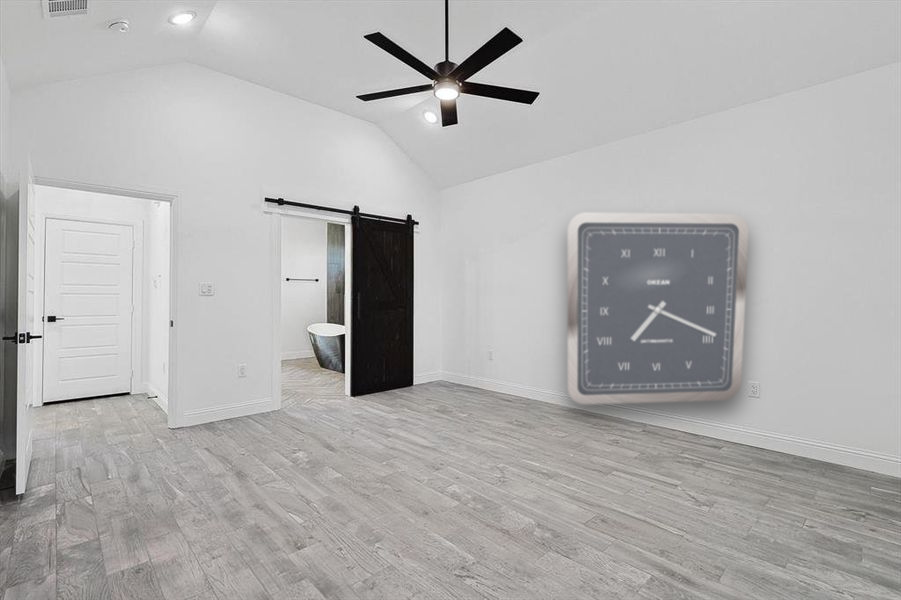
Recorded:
7 h 19 min
